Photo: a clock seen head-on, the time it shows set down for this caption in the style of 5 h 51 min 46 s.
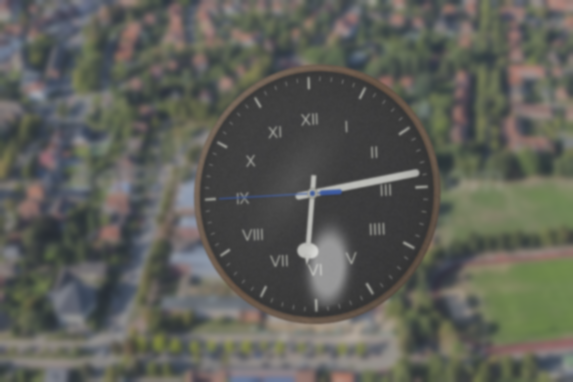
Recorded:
6 h 13 min 45 s
